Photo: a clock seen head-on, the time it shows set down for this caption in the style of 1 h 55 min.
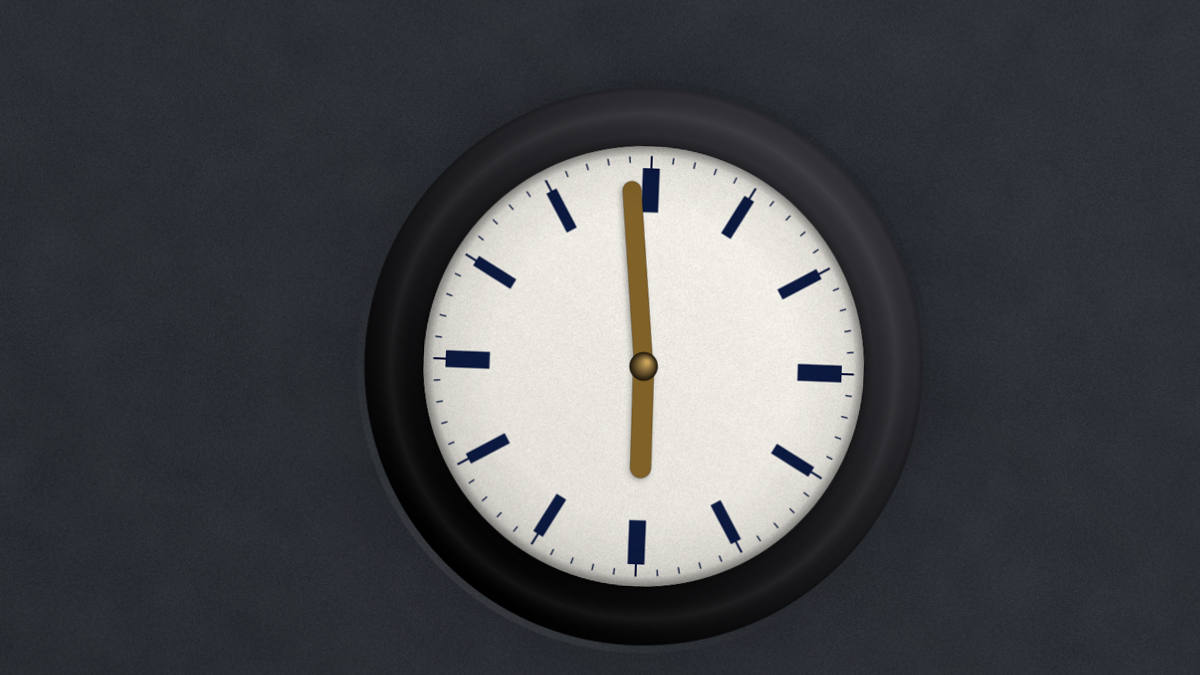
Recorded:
5 h 59 min
